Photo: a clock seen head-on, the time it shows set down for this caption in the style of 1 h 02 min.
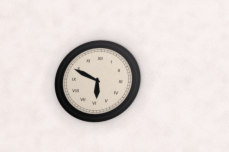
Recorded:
5 h 49 min
